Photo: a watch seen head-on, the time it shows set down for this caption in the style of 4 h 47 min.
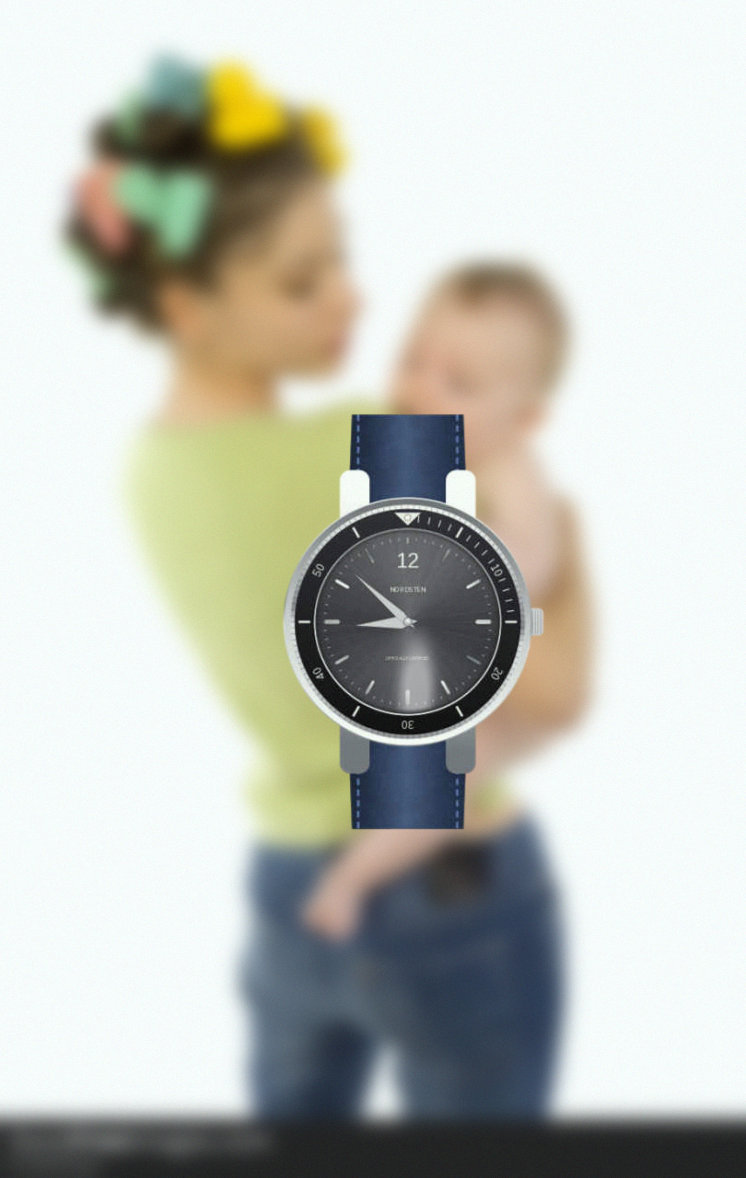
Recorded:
8 h 52 min
